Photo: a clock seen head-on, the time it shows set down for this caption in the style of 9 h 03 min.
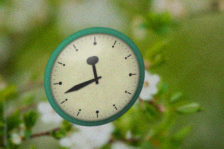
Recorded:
11 h 42 min
